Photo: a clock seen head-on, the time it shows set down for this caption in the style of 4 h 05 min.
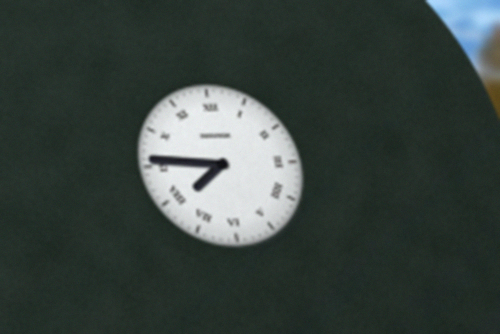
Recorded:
7 h 46 min
